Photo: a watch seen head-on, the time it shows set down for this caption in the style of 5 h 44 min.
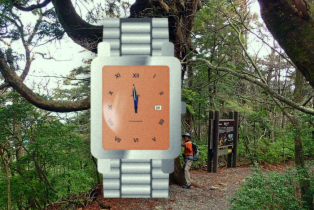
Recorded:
11 h 59 min
